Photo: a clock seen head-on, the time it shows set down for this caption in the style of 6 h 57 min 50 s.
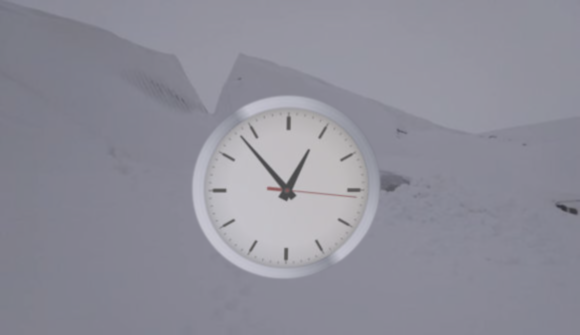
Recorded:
12 h 53 min 16 s
